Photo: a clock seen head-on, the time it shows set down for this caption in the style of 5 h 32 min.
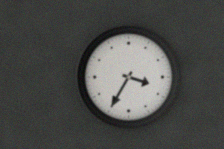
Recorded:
3 h 35 min
